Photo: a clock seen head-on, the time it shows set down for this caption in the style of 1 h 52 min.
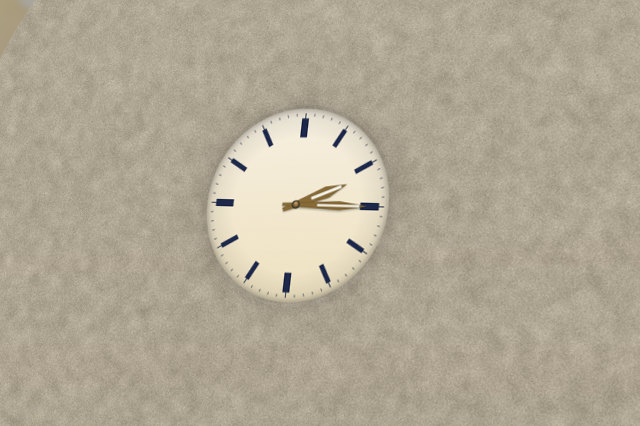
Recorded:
2 h 15 min
